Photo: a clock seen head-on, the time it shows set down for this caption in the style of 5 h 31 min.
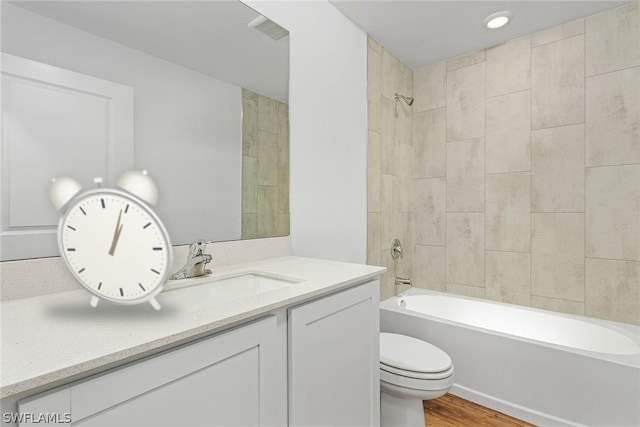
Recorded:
1 h 04 min
